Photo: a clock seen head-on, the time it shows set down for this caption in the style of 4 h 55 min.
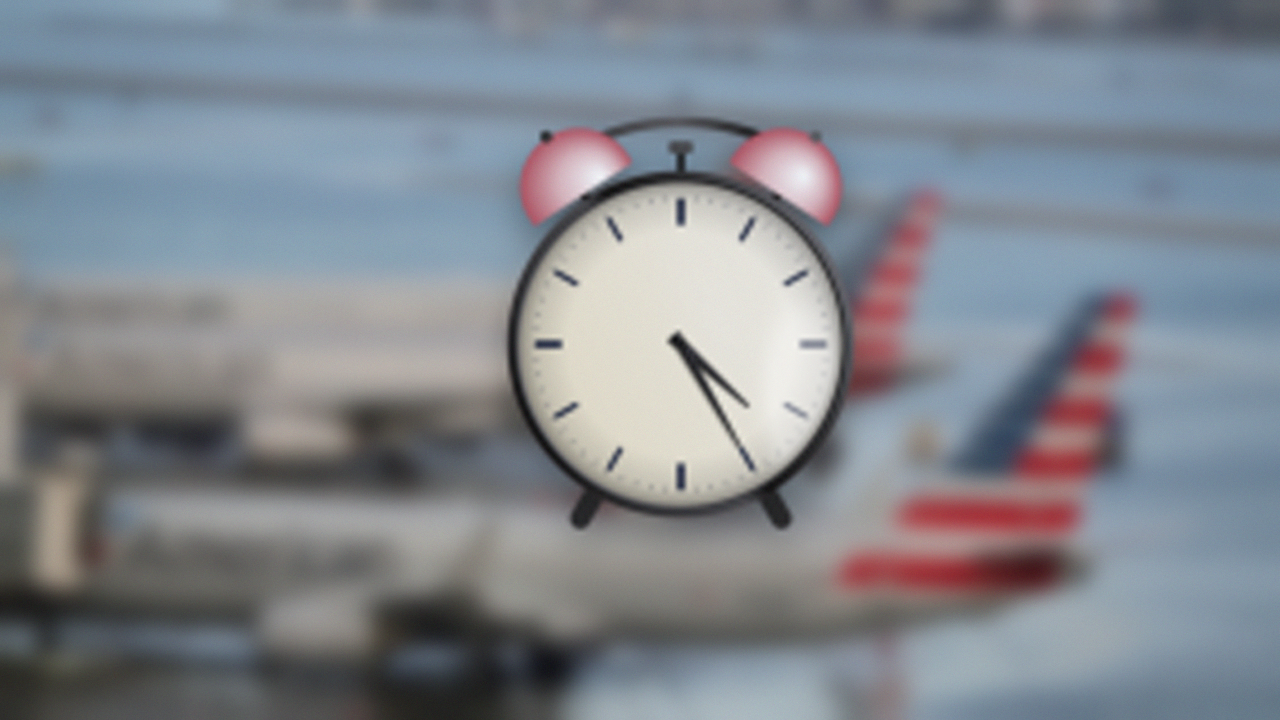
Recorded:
4 h 25 min
